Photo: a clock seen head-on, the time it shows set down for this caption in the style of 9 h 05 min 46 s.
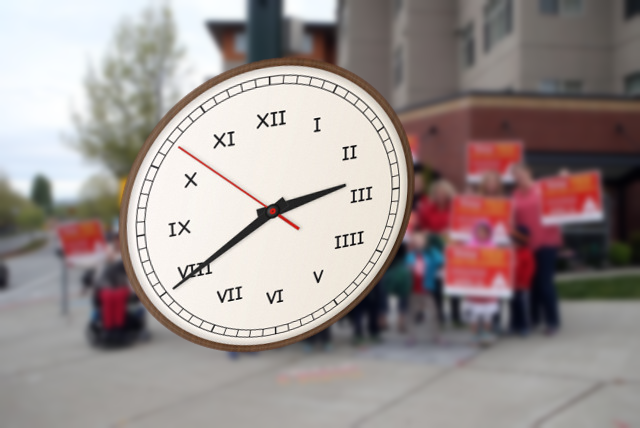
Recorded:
2 h 39 min 52 s
